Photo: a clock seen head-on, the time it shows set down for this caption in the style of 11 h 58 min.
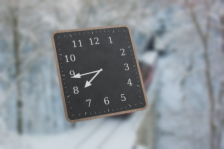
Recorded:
7 h 44 min
